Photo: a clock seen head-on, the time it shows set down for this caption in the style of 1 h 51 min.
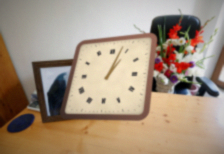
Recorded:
1 h 03 min
